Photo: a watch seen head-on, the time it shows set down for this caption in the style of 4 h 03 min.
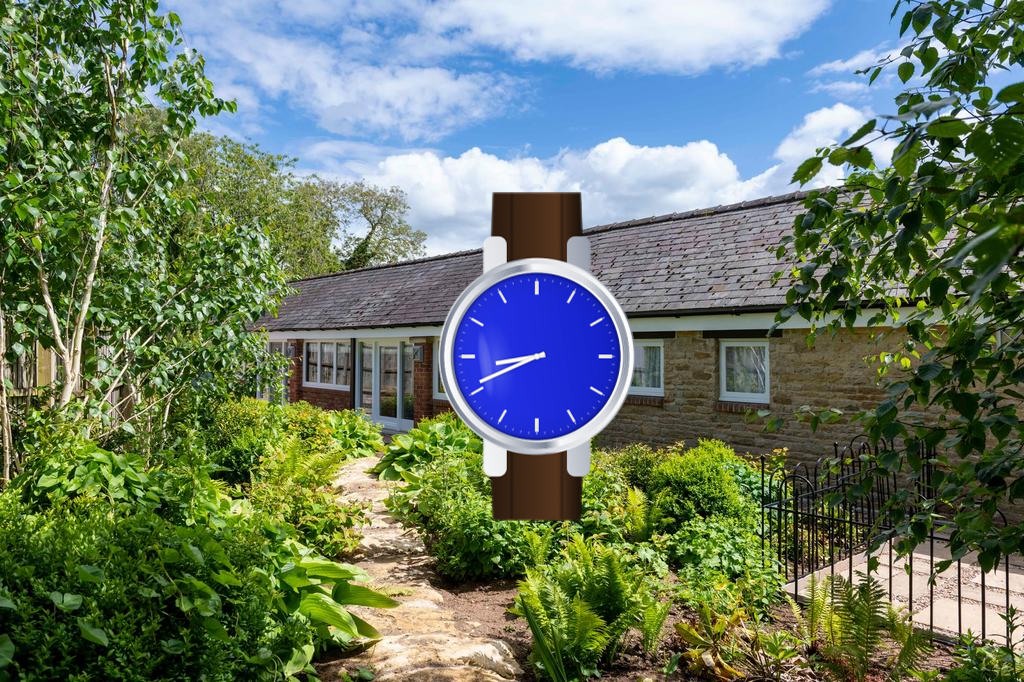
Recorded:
8 h 41 min
